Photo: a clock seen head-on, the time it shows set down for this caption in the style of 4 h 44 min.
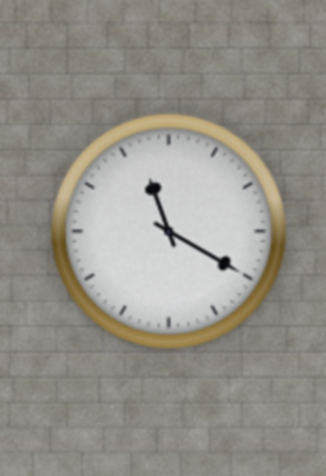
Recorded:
11 h 20 min
